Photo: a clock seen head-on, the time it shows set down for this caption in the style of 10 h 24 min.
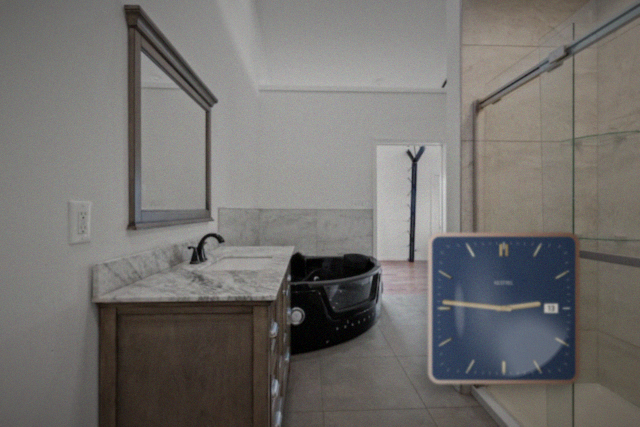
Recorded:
2 h 46 min
